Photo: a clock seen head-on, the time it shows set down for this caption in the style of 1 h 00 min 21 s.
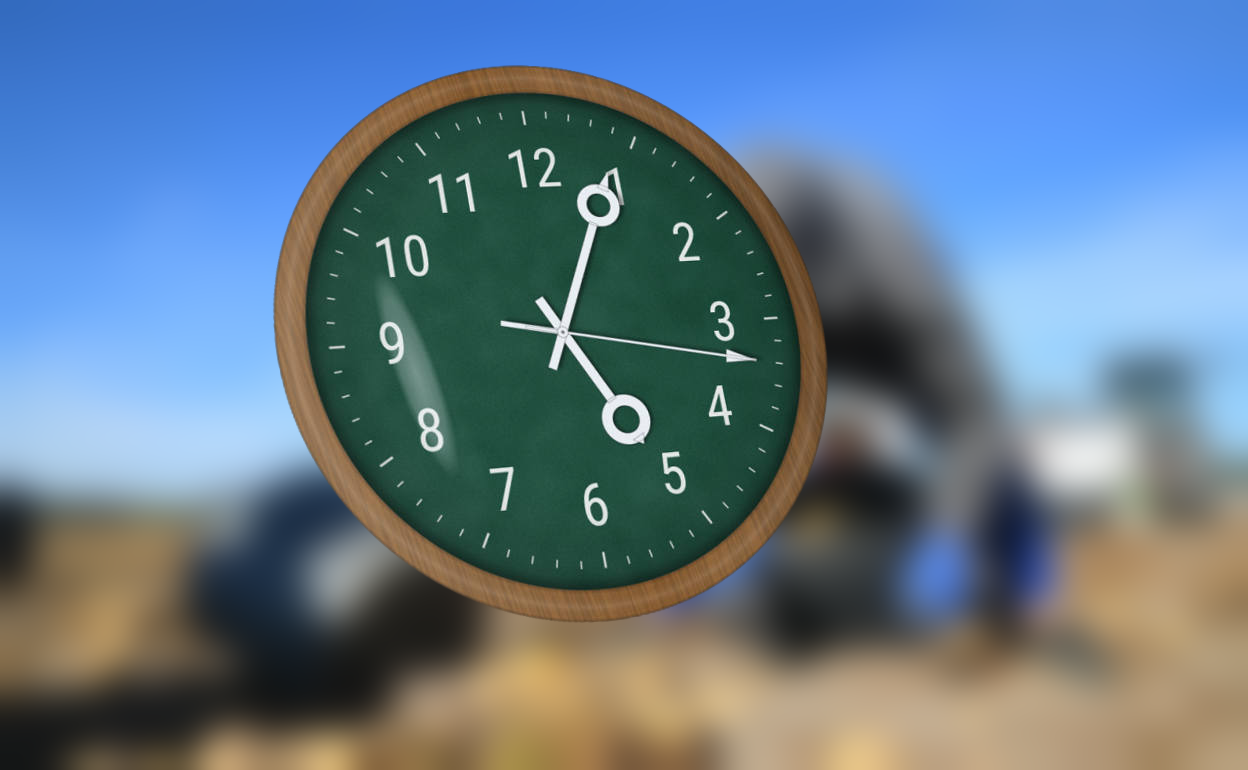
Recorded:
5 h 04 min 17 s
